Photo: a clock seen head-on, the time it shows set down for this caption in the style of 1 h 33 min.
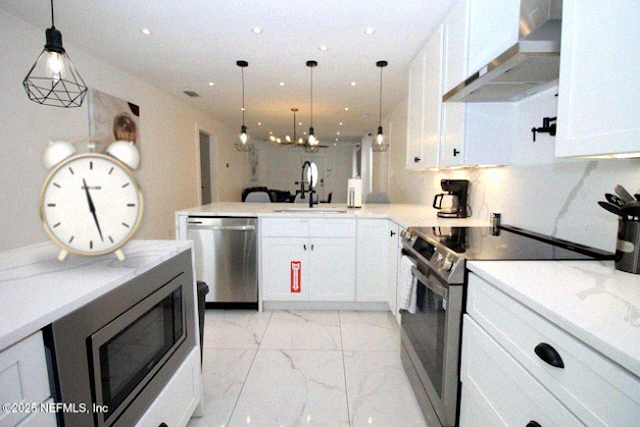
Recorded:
11 h 27 min
